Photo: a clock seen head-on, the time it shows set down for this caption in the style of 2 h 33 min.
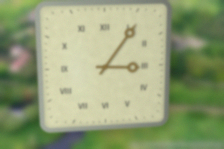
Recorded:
3 h 06 min
